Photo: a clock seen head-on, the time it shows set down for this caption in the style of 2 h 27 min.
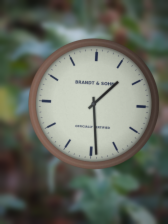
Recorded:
1 h 29 min
